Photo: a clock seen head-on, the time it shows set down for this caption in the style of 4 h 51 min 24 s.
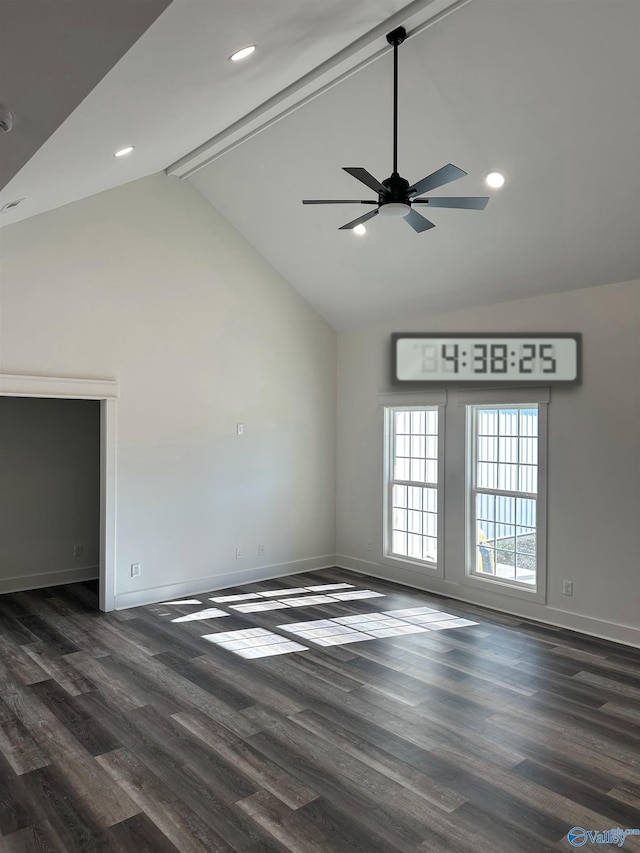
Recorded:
4 h 38 min 25 s
